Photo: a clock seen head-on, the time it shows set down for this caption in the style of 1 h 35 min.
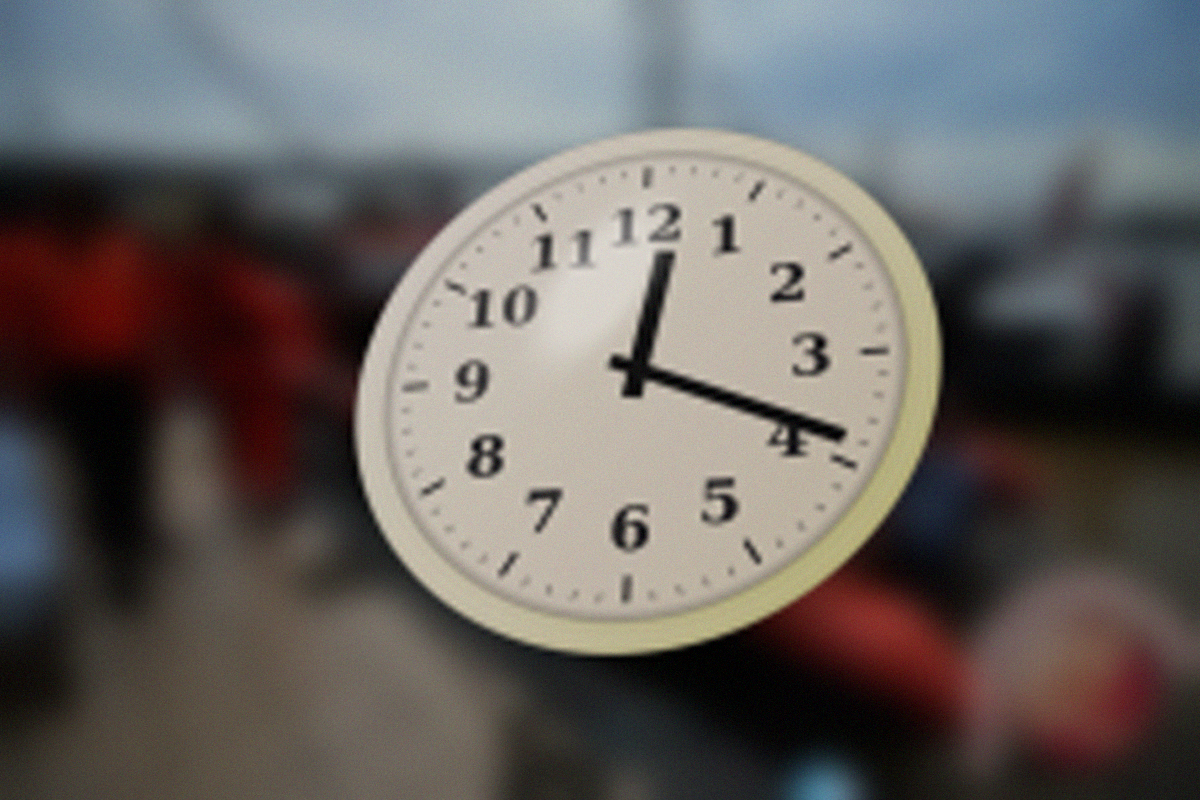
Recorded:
12 h 19 min
